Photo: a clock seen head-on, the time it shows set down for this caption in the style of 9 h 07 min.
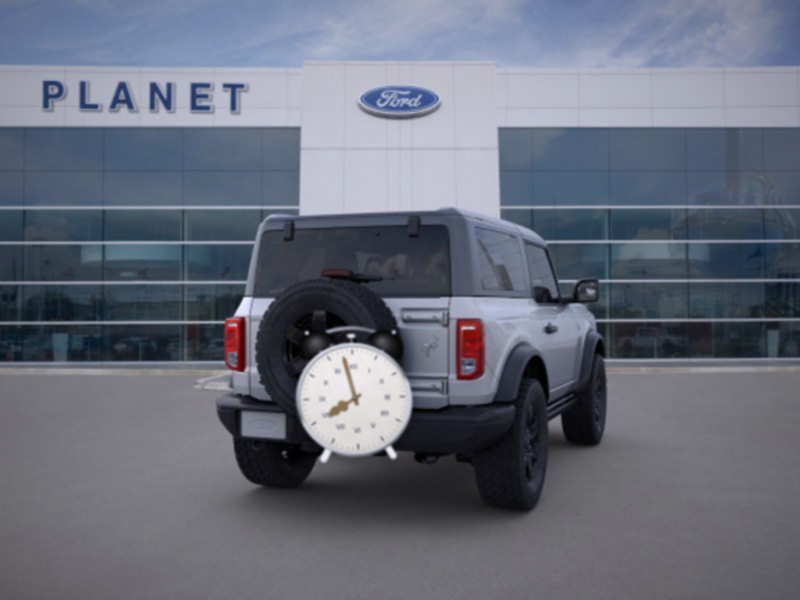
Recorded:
7 h 58 min
